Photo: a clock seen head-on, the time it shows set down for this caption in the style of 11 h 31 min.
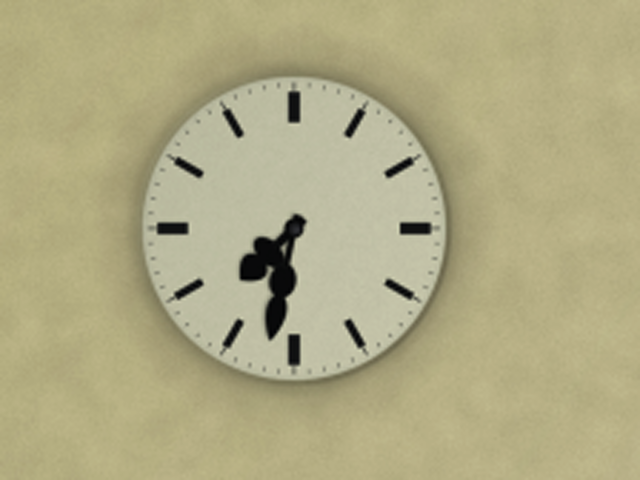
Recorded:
7 h 32 min
